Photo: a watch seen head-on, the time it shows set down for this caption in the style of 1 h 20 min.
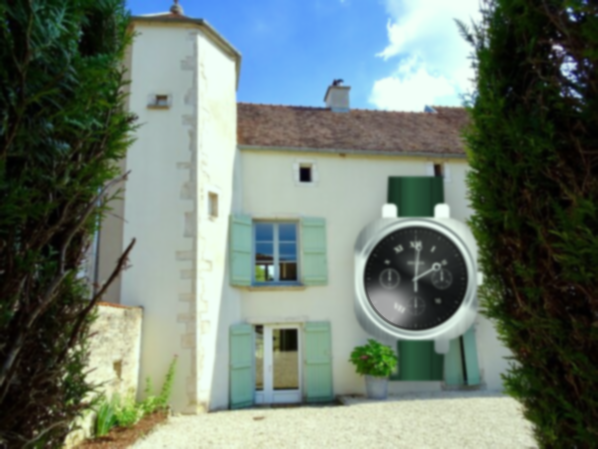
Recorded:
2 h 01 min
